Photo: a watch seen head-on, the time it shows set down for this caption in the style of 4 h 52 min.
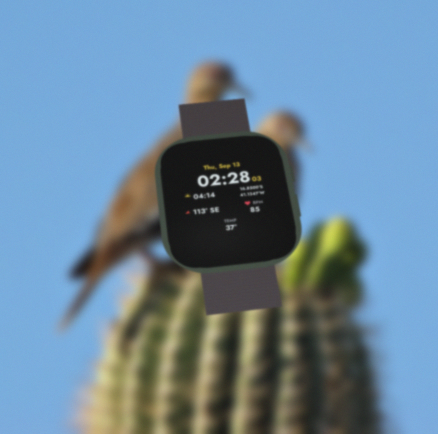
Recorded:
2 h 28 min
